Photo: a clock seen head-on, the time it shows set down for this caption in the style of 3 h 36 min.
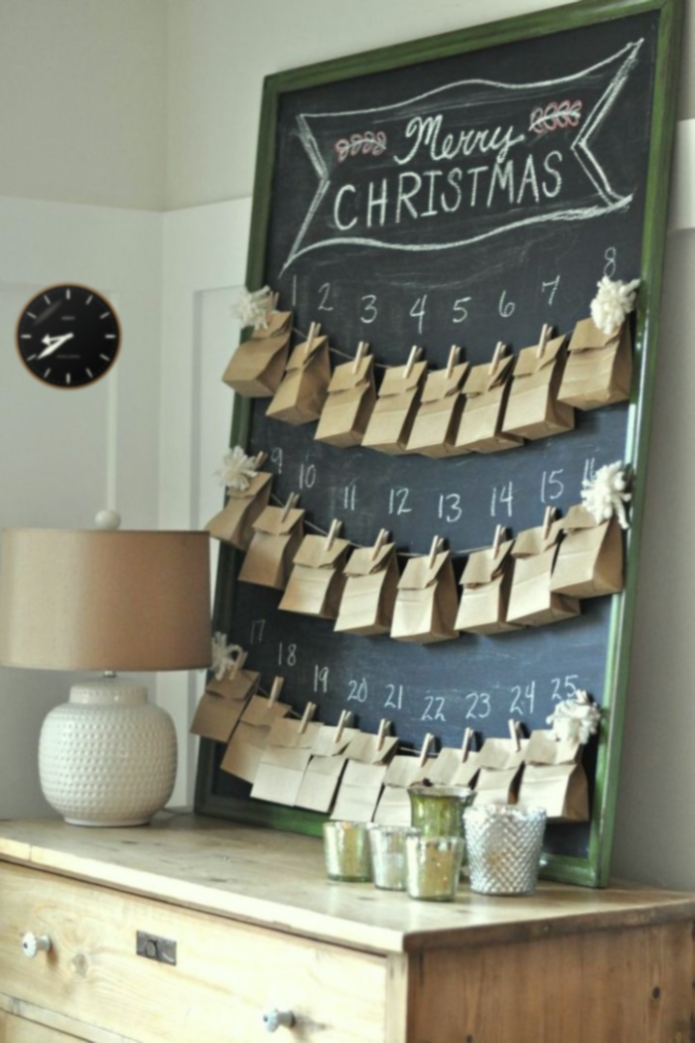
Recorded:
8 h 39 min
